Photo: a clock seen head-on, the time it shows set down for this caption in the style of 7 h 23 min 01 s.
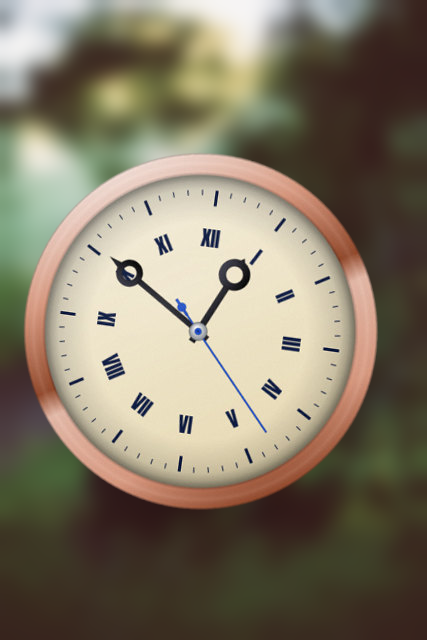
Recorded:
12 h 50 min 23 s
